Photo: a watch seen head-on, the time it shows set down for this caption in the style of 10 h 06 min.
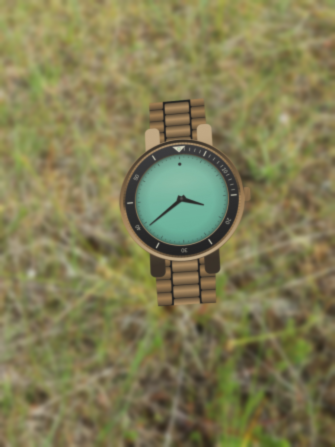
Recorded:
3 h 39 min
